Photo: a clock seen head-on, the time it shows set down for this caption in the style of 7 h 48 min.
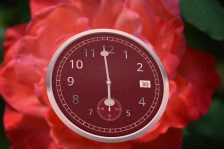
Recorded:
5 h 59 min
